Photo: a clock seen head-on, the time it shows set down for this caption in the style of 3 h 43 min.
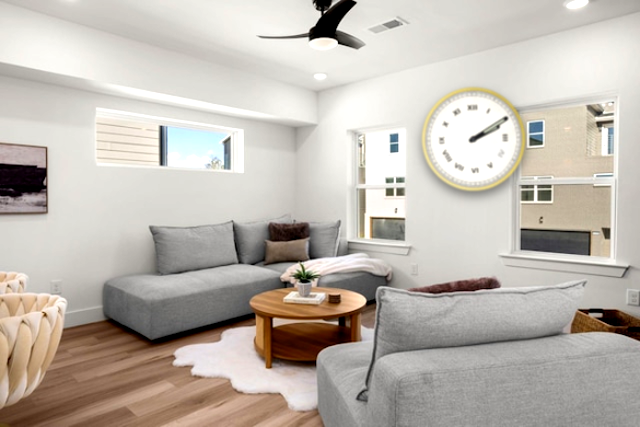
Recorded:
2 h 10 min
